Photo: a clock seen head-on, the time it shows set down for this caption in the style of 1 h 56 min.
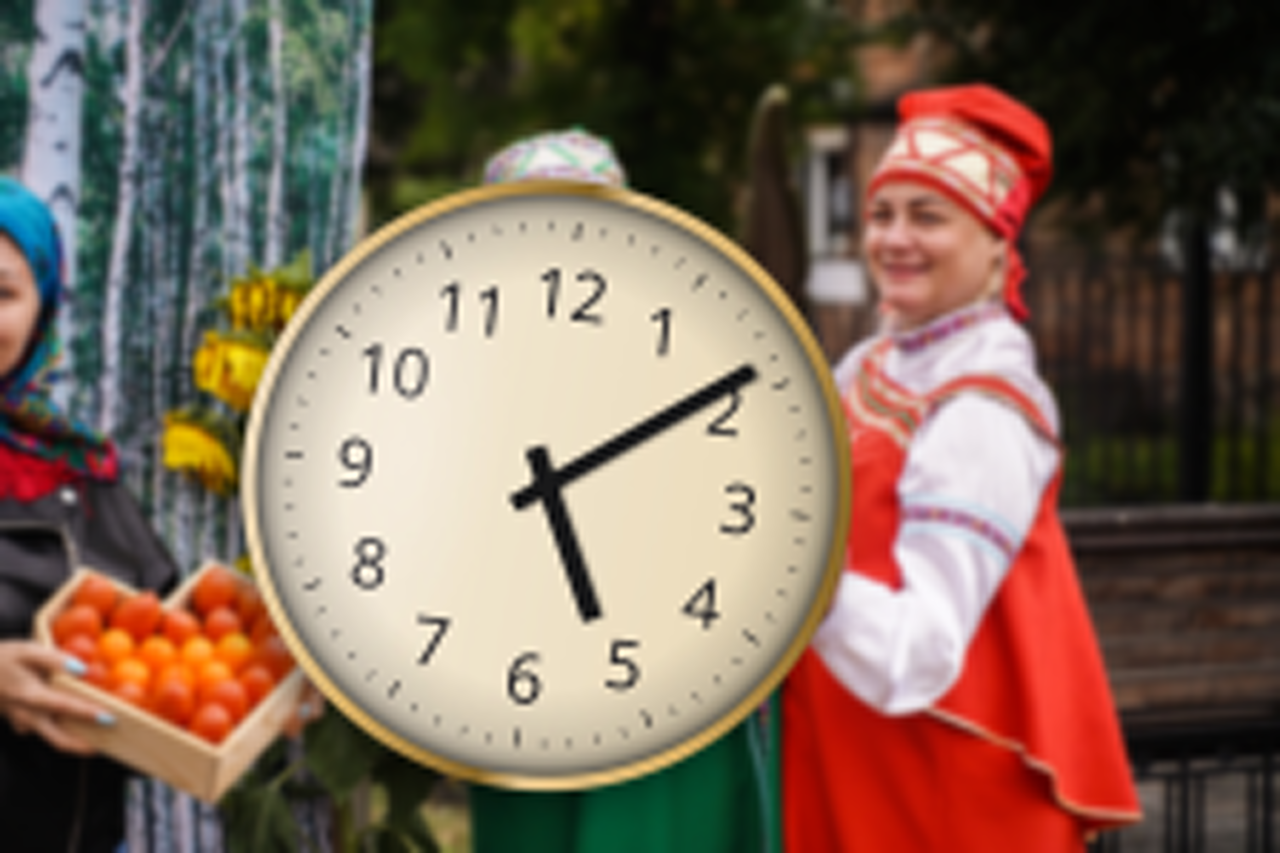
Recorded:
5 h 09 min
